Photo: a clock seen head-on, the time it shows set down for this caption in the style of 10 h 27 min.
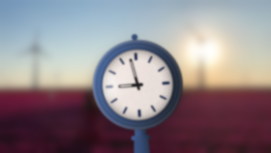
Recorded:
8 h 58 min
